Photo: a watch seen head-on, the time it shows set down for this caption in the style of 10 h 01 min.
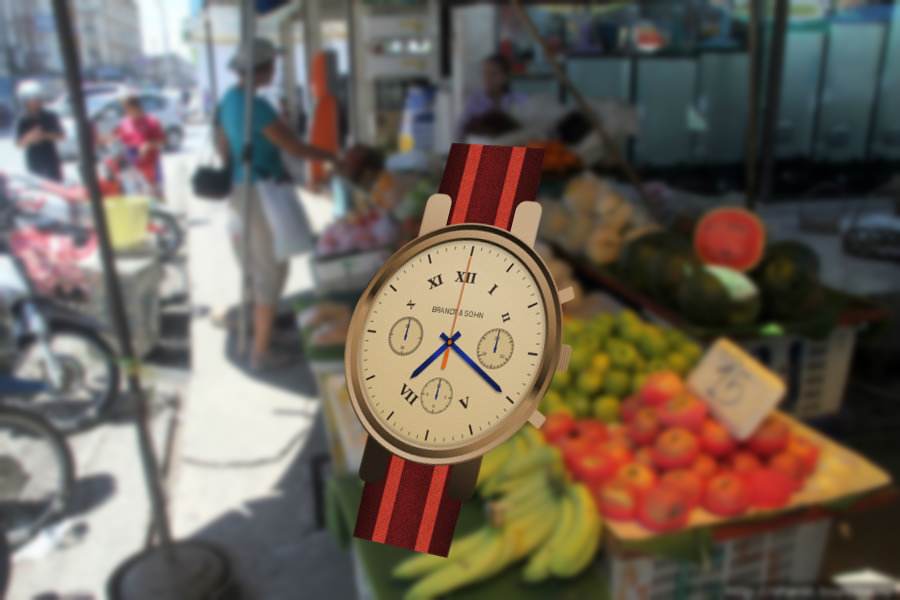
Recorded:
7 h 20 min
